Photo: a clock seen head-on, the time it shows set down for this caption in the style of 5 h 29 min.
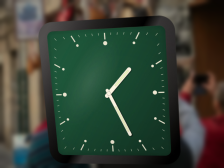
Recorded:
1 h 26 min
